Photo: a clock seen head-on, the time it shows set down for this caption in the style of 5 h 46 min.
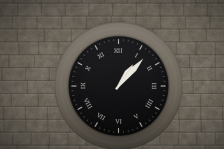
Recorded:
1 h 07 min
